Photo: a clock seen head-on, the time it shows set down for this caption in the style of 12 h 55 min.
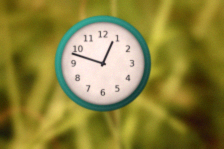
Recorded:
12 h 48 min
